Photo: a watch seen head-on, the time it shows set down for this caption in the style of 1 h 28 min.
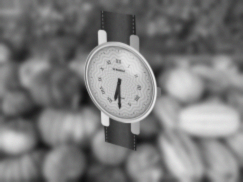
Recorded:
6 h 30 min
